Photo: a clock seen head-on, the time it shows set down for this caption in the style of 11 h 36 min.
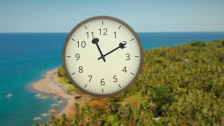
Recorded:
11 h 10 min
